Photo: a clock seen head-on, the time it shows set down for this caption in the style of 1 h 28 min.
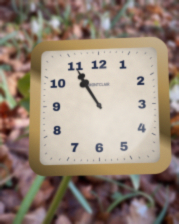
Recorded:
10 h 55 min
